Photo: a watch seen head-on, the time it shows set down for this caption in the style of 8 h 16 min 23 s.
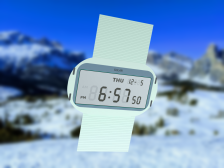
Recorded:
6 h 57 min 50 s
